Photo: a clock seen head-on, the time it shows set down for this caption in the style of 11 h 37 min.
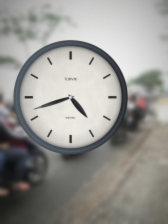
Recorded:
4 h 42 min
